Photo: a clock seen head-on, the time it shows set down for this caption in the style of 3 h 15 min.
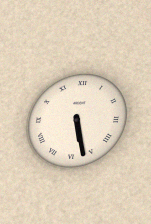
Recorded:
5 h 27 min
